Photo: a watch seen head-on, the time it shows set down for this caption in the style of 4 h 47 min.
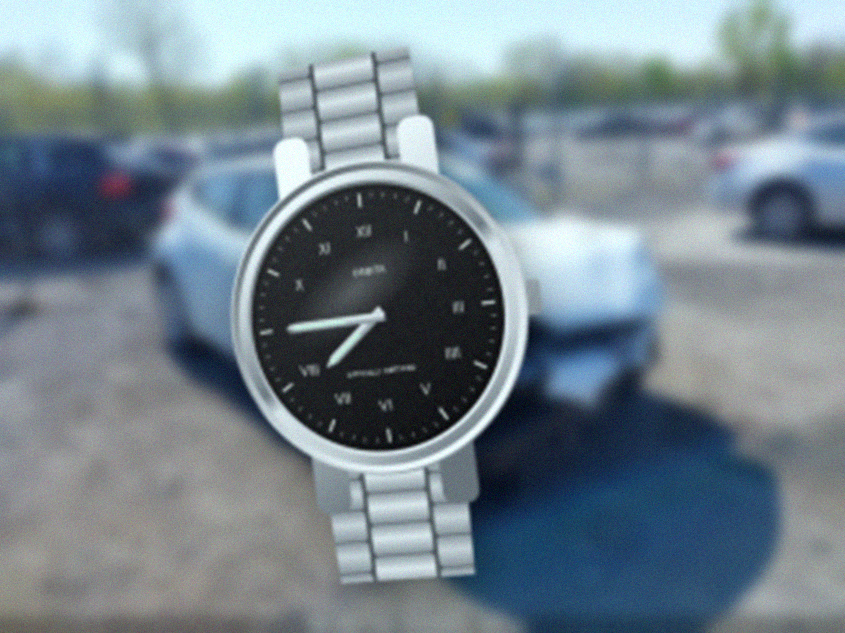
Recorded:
7 h 45 min
